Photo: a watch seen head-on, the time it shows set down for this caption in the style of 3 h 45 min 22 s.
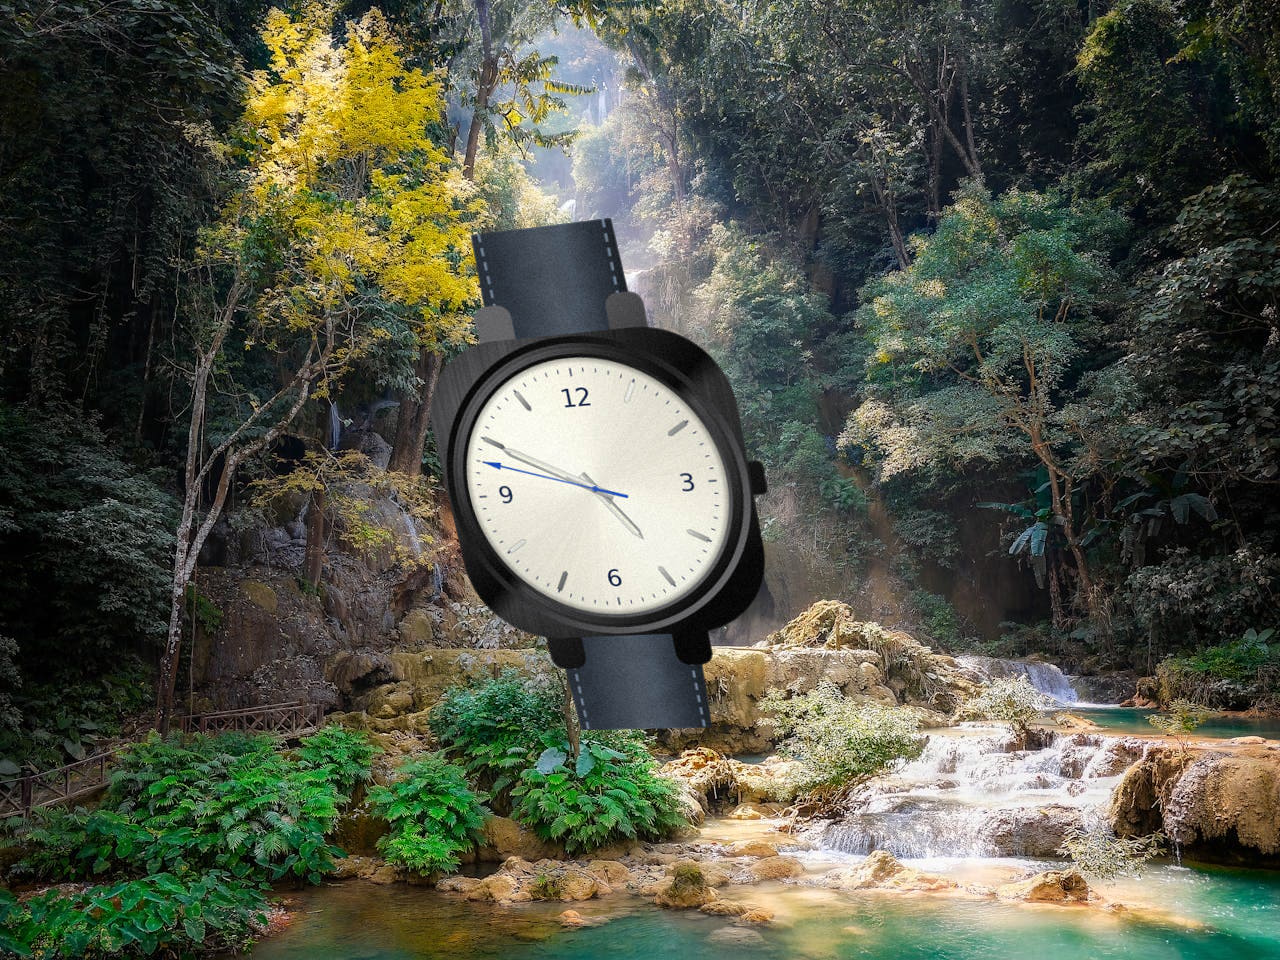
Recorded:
4 h 49 min 48 s
